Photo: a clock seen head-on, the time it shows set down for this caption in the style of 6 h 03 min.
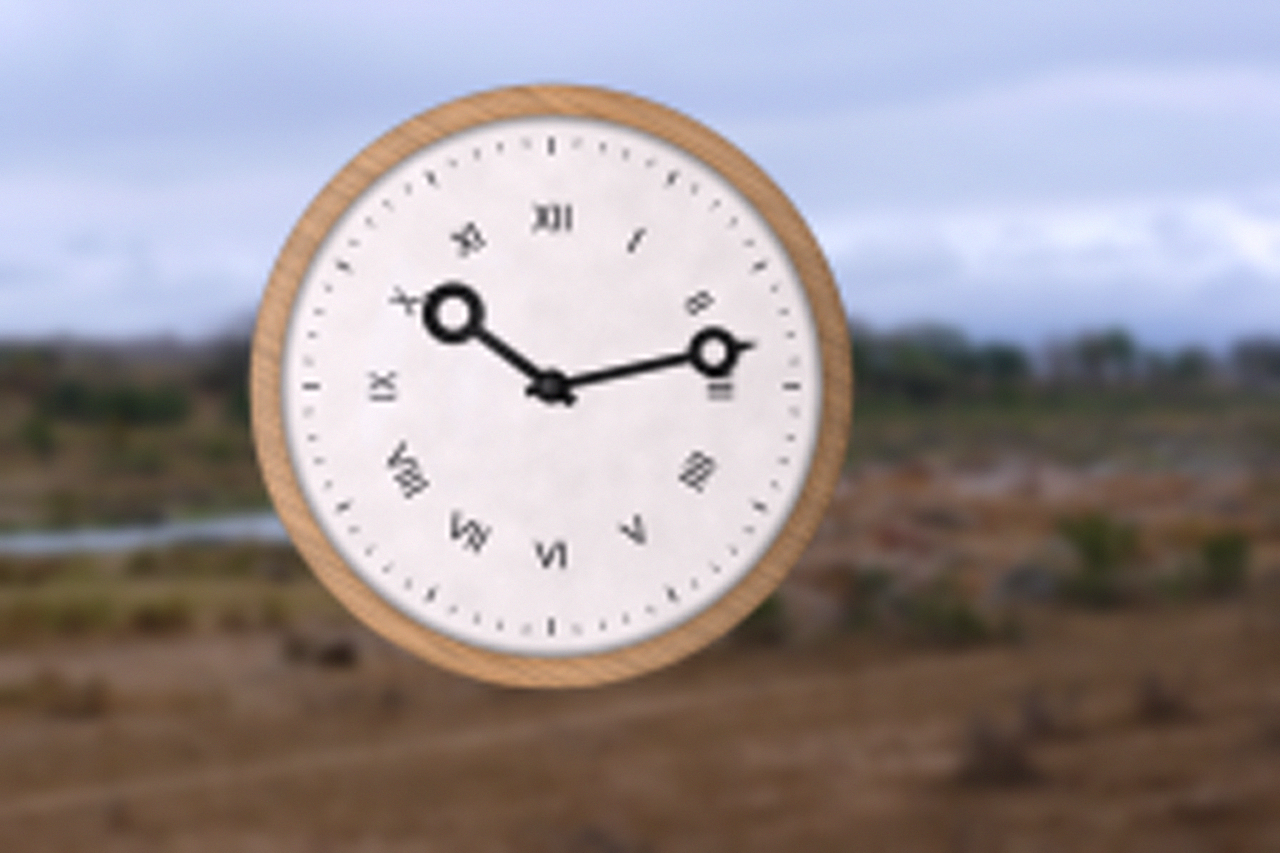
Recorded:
10 h 13 min
